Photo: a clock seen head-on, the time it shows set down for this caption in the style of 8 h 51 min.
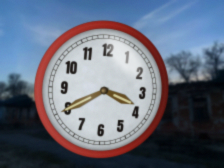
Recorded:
3 h 40 min
